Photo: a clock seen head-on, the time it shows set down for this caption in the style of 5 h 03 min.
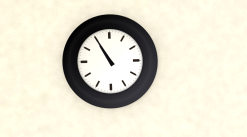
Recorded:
10 h 55 min
